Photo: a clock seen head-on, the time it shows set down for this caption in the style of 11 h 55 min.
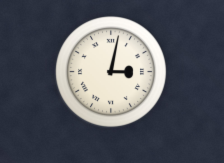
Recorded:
3 h 02 min
